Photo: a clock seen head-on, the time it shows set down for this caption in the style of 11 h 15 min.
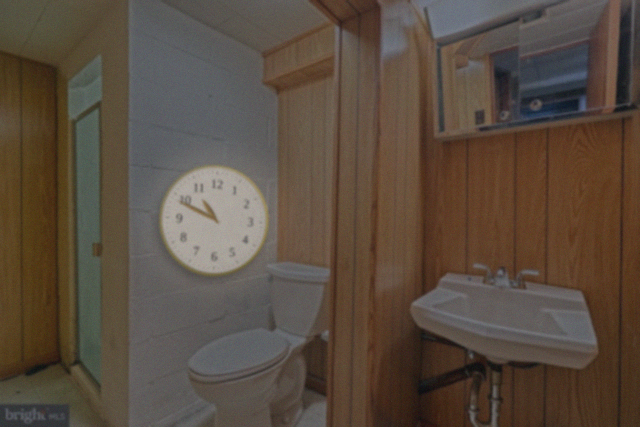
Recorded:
10 h 49 min
